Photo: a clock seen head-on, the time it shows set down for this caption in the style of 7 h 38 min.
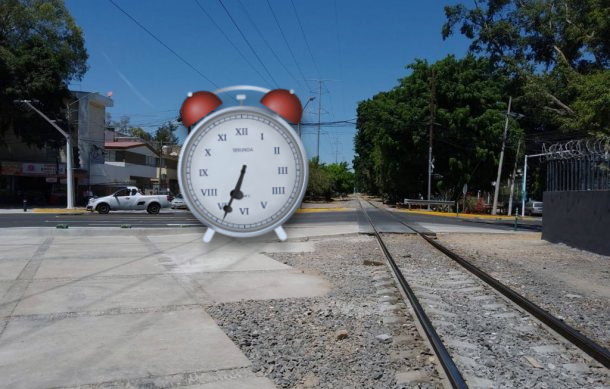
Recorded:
6 h 34 min
